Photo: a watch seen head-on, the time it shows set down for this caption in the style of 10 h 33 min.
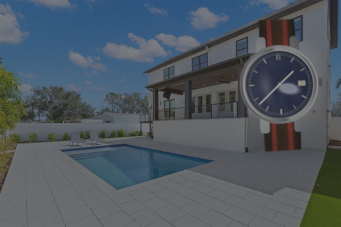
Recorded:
1 h 38 min
